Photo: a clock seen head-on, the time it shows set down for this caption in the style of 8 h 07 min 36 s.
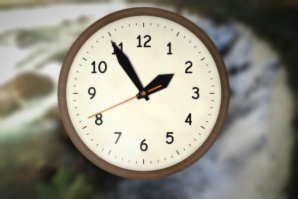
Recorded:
1 h 54 min 41 s
